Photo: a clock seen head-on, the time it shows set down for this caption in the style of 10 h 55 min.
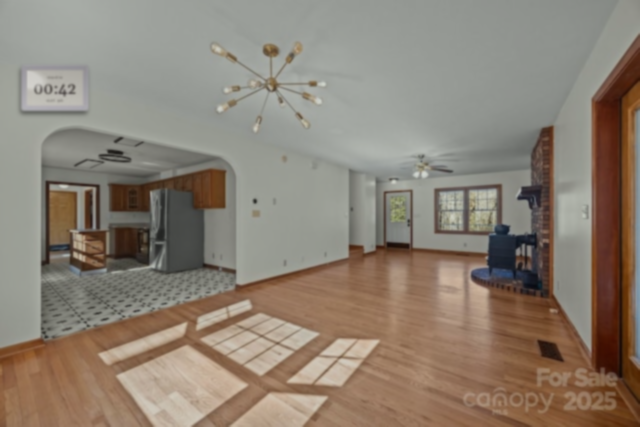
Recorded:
0 h 42 min
